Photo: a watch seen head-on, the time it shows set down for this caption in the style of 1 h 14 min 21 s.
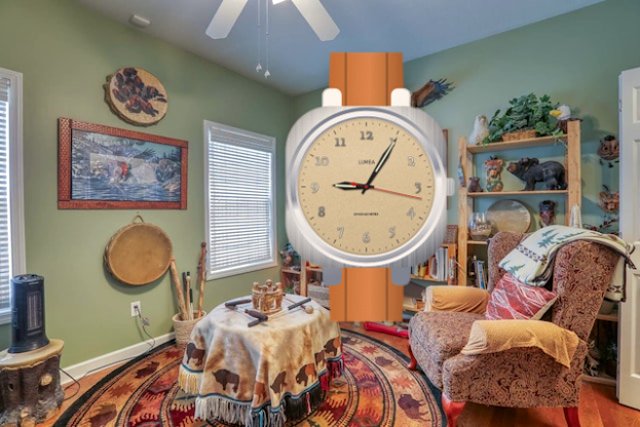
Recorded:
9 h 05 min 17 s
